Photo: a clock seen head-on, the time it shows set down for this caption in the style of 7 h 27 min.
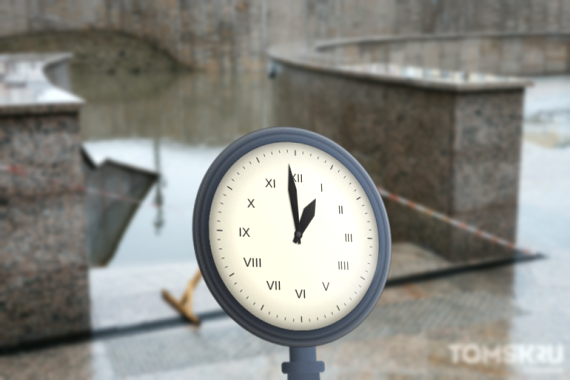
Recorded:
12 h 59 min
